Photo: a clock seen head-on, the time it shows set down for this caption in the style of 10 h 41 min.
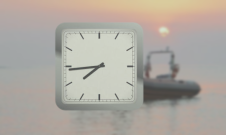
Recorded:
7 h 44 min
